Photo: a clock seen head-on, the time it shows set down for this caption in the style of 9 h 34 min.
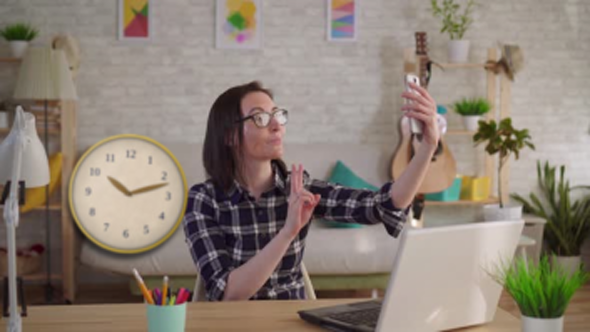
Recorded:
10 h 12 min
